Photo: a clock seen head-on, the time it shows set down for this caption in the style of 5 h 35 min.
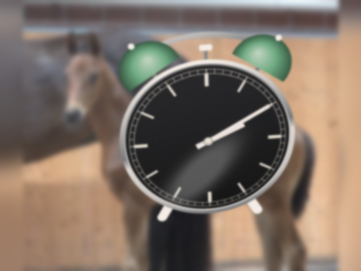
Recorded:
2 h 10 min
